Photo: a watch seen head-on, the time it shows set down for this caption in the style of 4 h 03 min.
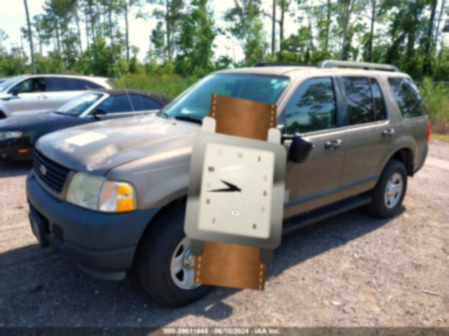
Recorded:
9 h 43 min
